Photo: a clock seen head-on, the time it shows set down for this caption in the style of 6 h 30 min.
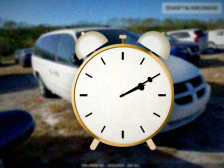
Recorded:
2 h 10 min
